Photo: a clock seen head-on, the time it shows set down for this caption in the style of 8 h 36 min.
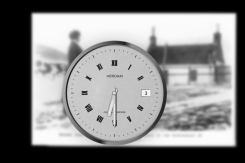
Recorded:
6 h 30 min
